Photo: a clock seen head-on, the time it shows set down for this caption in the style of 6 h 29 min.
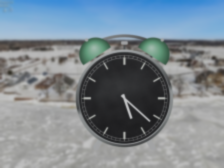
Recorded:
5 h 22 min
